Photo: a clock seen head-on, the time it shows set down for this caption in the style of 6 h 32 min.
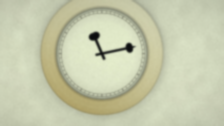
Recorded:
11 h 13 min
